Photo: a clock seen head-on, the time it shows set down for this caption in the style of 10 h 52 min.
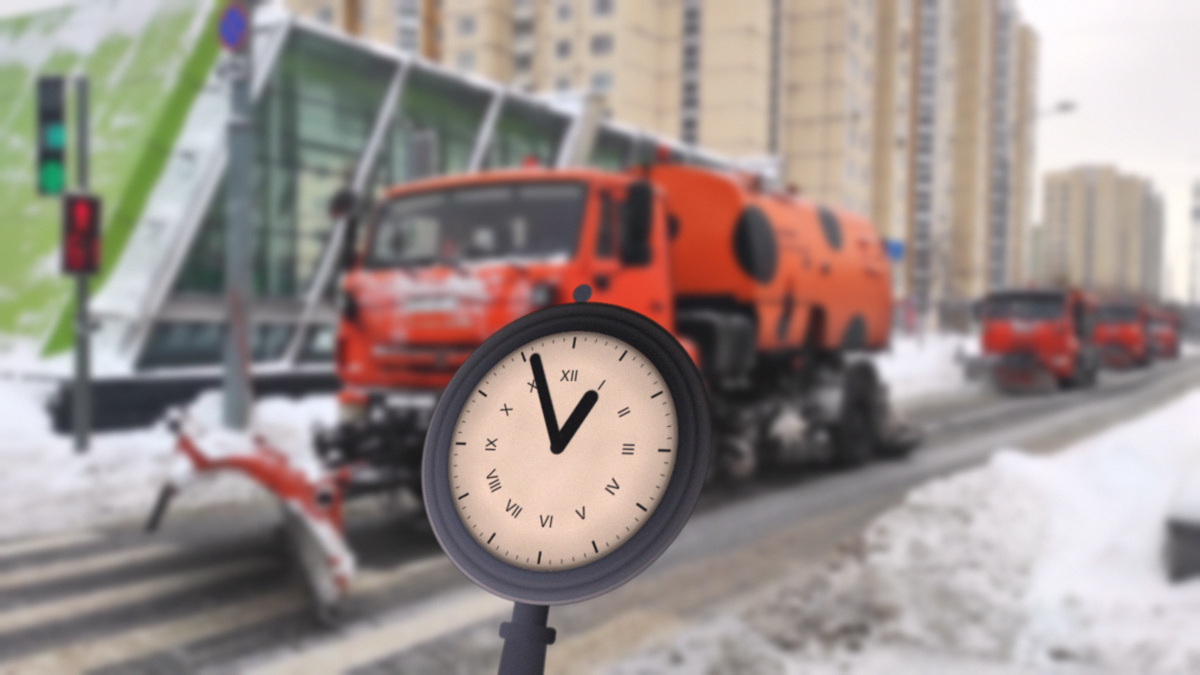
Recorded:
12 h 56 min
